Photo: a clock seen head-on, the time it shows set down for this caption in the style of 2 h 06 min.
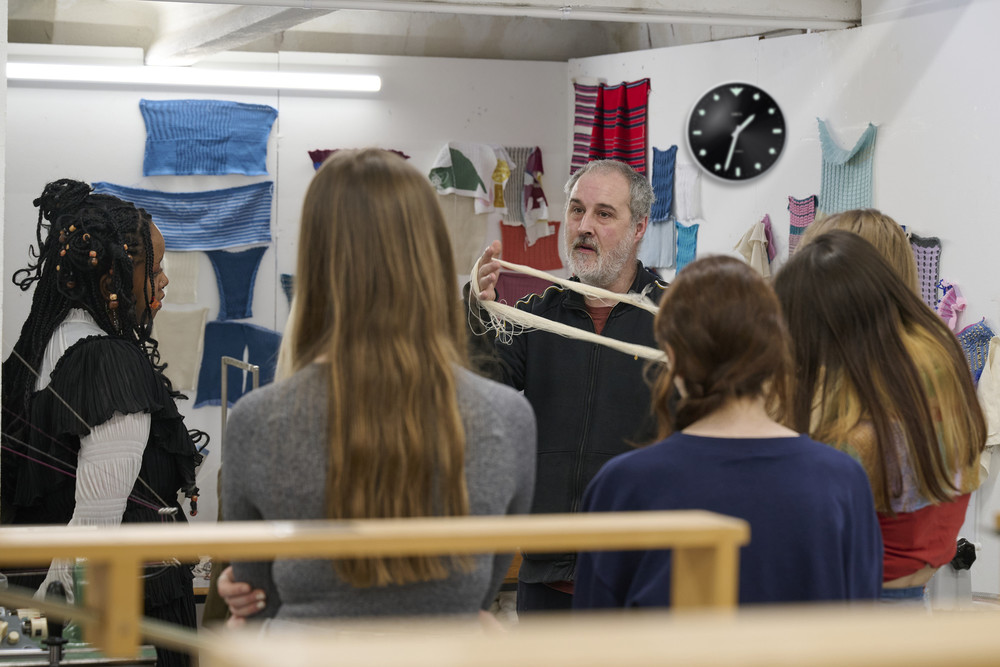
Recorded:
1 h 33 min
